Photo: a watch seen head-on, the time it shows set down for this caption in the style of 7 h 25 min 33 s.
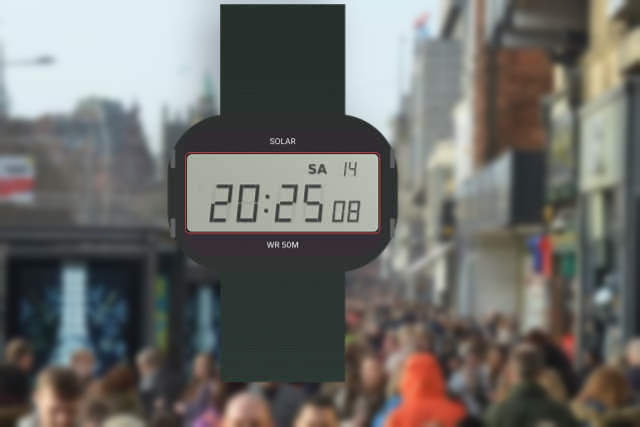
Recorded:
20 h 25 min 08 s
